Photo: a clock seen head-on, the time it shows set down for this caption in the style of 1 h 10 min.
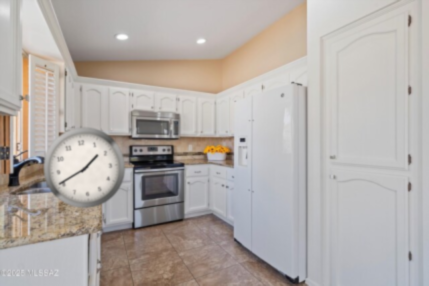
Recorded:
1 h 41 min
